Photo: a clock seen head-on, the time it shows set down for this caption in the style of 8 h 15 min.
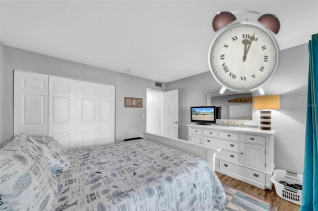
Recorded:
12 h 03 min
